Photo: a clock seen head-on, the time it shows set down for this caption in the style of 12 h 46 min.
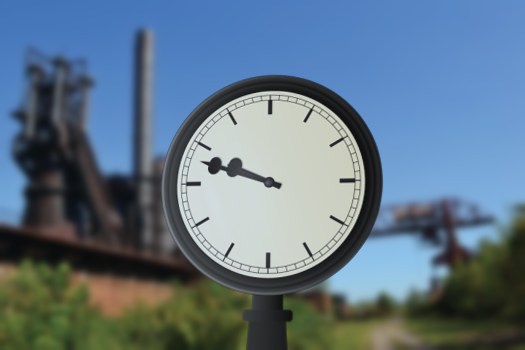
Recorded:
9 h 48 min
